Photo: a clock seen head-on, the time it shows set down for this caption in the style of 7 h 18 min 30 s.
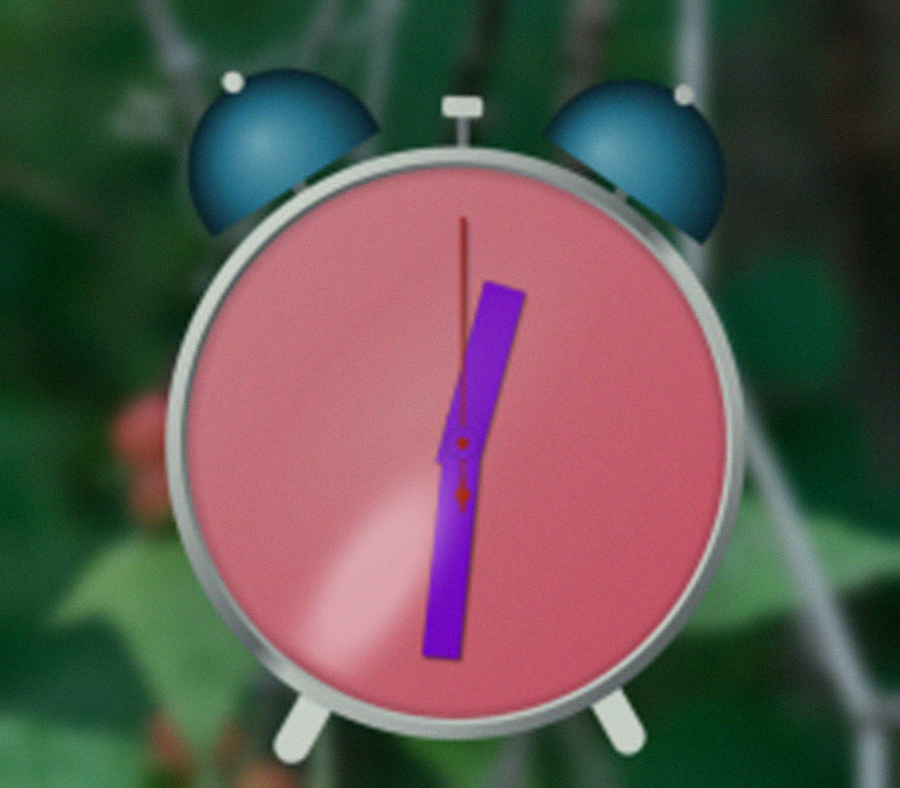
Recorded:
12 h 31 min 00 s
